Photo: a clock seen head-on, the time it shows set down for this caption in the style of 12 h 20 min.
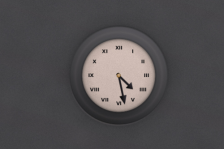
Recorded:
4 h 28 min
